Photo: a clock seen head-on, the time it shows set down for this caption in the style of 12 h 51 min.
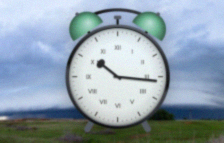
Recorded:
10 h 16 min
